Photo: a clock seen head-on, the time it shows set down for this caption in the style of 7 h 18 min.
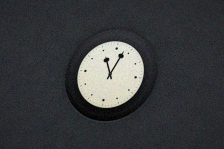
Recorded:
11 h 03 min
